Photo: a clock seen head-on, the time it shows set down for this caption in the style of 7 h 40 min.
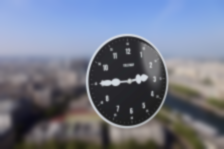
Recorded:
2 h 45 min
